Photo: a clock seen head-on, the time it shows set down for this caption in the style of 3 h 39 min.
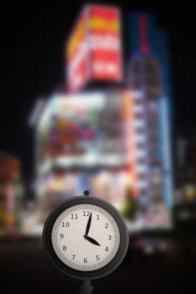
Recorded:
4 h 02 min
